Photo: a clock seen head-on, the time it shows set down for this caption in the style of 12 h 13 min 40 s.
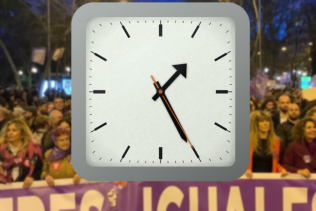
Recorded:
1 h 25 min 25 s
